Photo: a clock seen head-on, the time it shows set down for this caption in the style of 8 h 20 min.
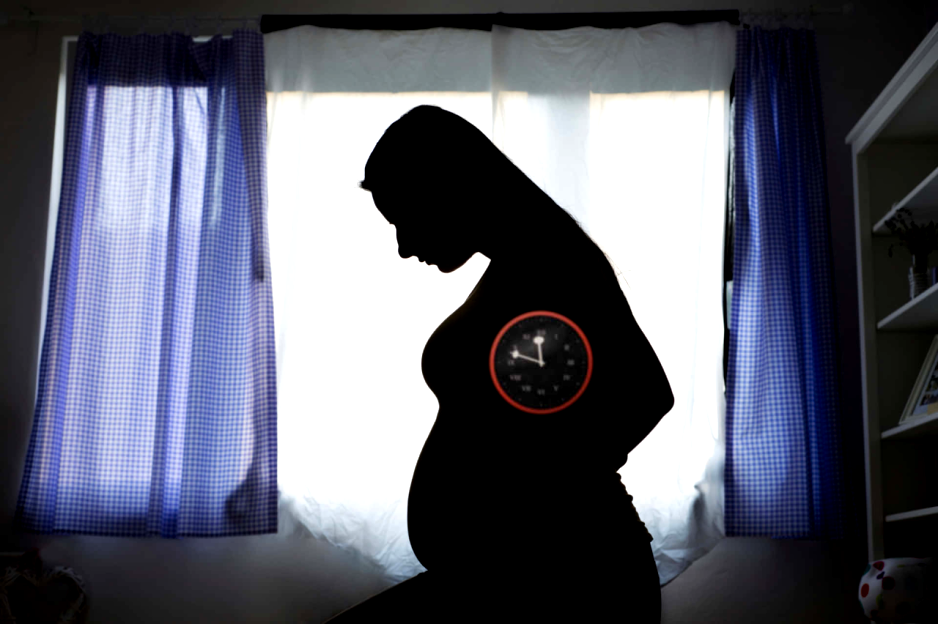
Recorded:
11 h 48 min
